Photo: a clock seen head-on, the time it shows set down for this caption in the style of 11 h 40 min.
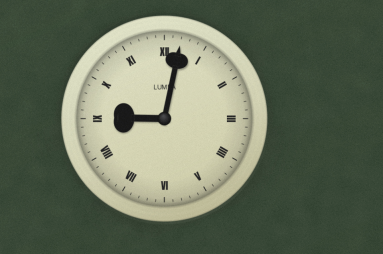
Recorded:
9 h 02 min
